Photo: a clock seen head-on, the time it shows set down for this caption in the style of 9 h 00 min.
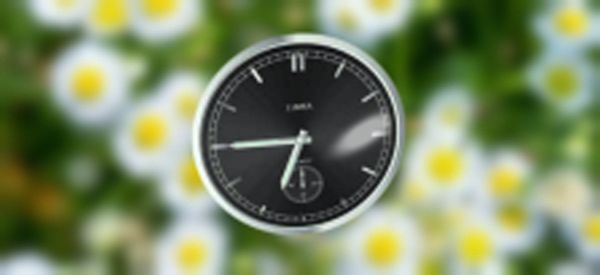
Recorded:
6 h 45 min
